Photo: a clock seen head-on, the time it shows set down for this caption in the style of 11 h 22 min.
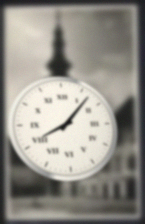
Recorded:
8 h 07 min
